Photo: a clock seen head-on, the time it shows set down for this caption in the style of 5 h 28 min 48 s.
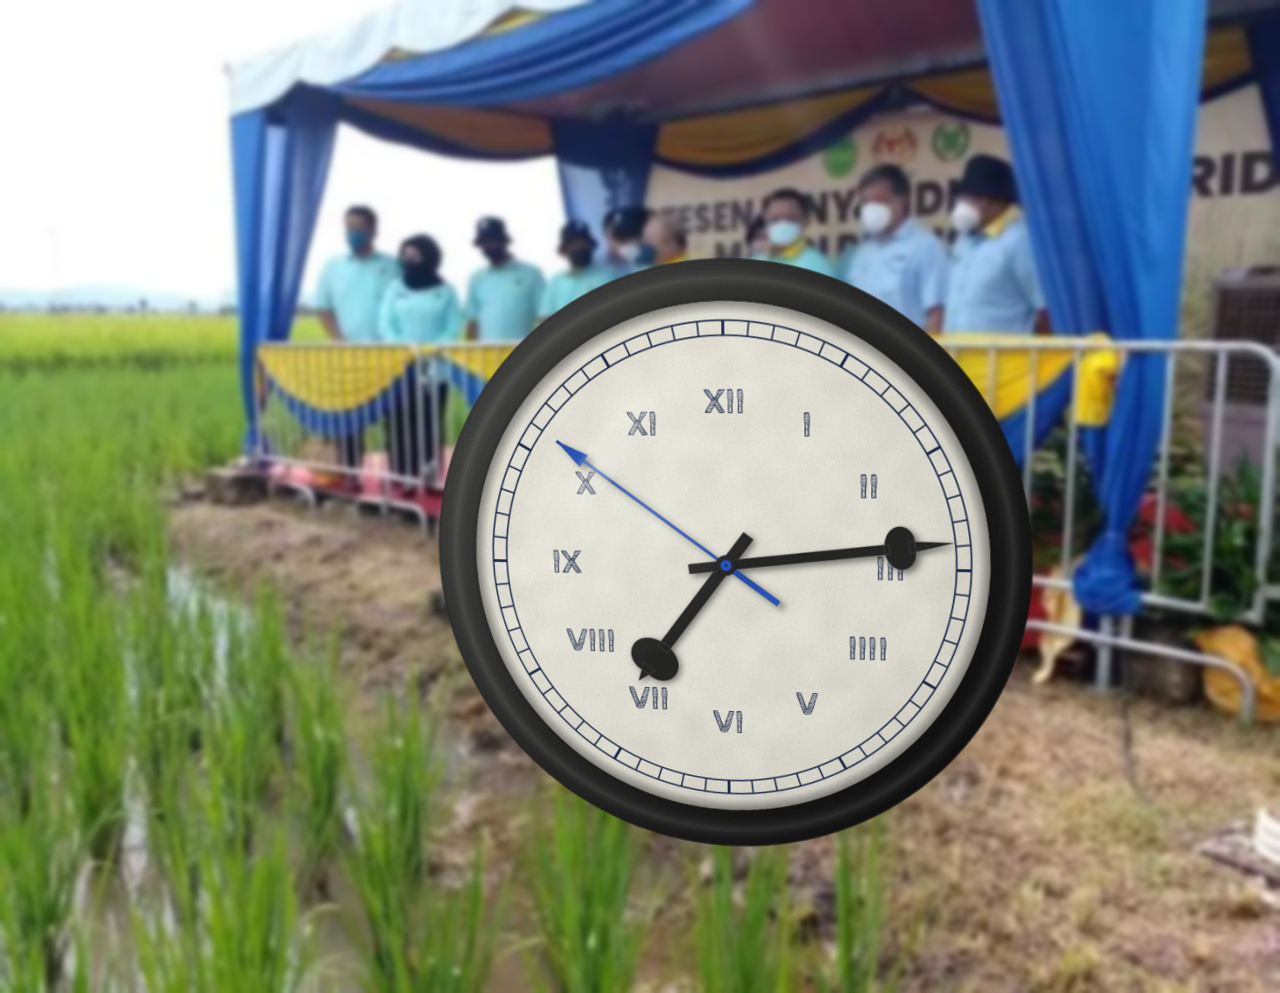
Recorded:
7 h 13 min 51 s
